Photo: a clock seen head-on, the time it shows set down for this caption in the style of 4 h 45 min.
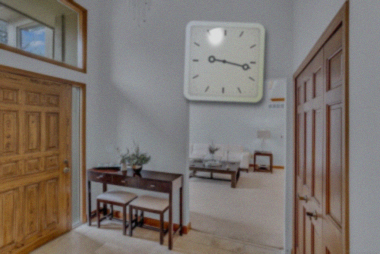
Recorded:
9 h 17 min
